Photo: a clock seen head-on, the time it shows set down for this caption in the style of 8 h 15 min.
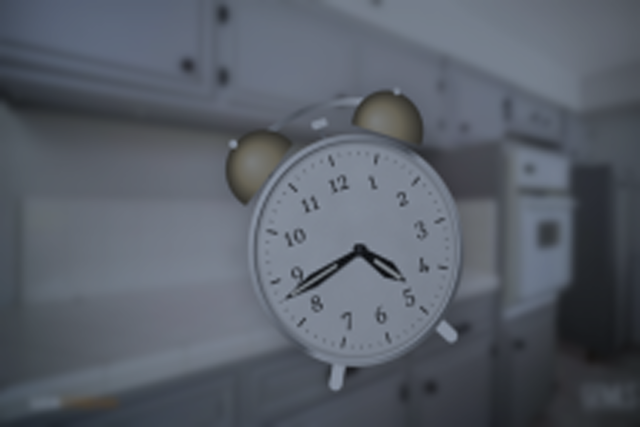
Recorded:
4 h 43 min
